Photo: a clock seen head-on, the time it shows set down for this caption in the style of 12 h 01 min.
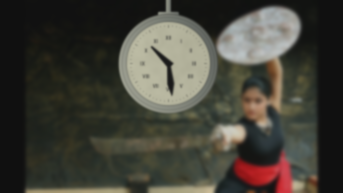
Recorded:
10 h 29 min
